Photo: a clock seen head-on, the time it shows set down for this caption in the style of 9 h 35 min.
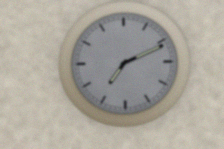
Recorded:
7 h 11 min
